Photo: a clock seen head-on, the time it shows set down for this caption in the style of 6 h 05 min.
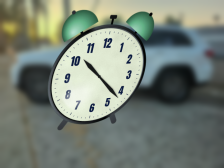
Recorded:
10 h 22 min
